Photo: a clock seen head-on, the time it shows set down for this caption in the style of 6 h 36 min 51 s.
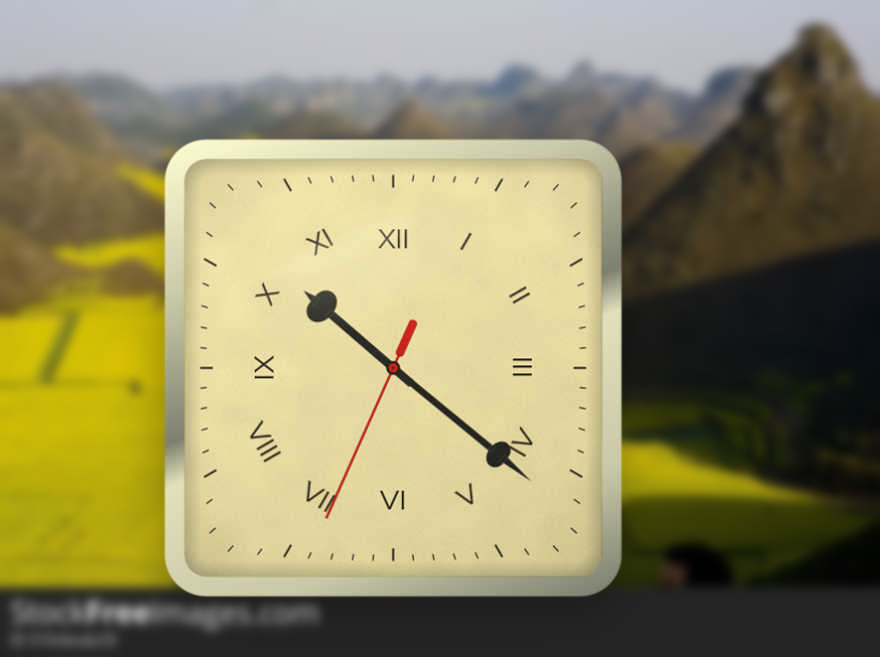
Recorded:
10 h 21 min 34 s
